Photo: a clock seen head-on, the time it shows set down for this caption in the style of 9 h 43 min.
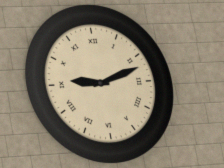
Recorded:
9 h 12 min
